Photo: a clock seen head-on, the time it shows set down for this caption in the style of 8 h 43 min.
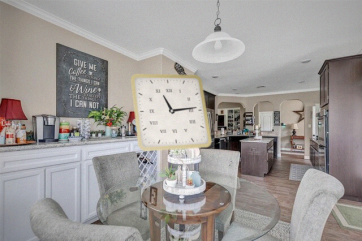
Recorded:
11 h 14 min
